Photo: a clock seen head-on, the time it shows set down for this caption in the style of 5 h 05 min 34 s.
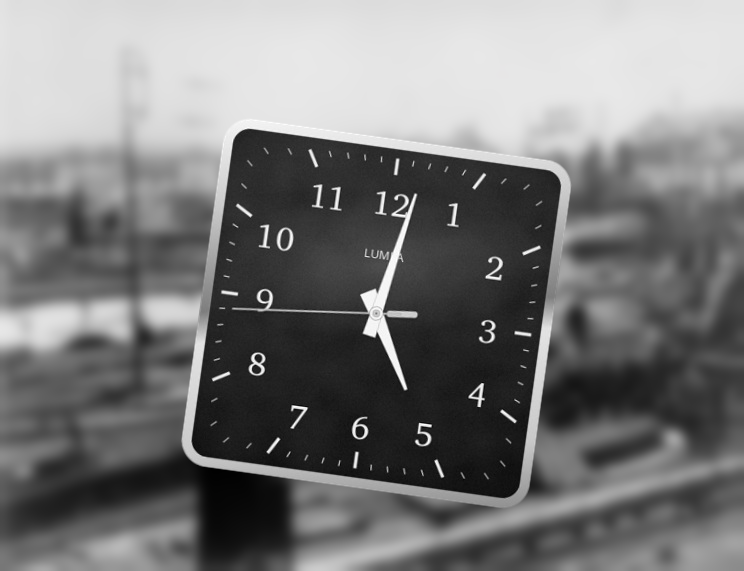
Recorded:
5 h 01 min 44 s
